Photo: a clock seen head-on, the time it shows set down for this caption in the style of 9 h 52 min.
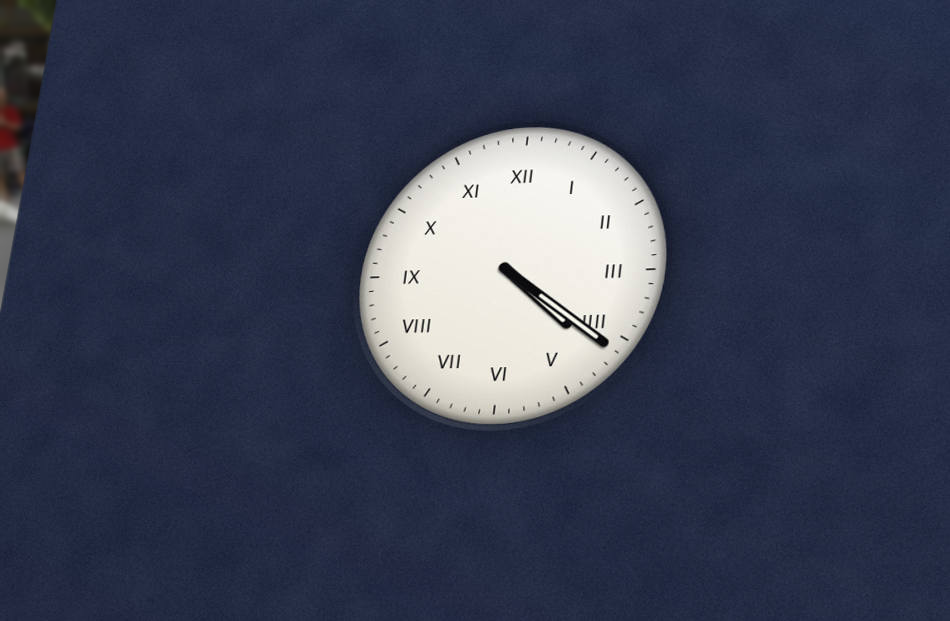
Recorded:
4 h 21 min
